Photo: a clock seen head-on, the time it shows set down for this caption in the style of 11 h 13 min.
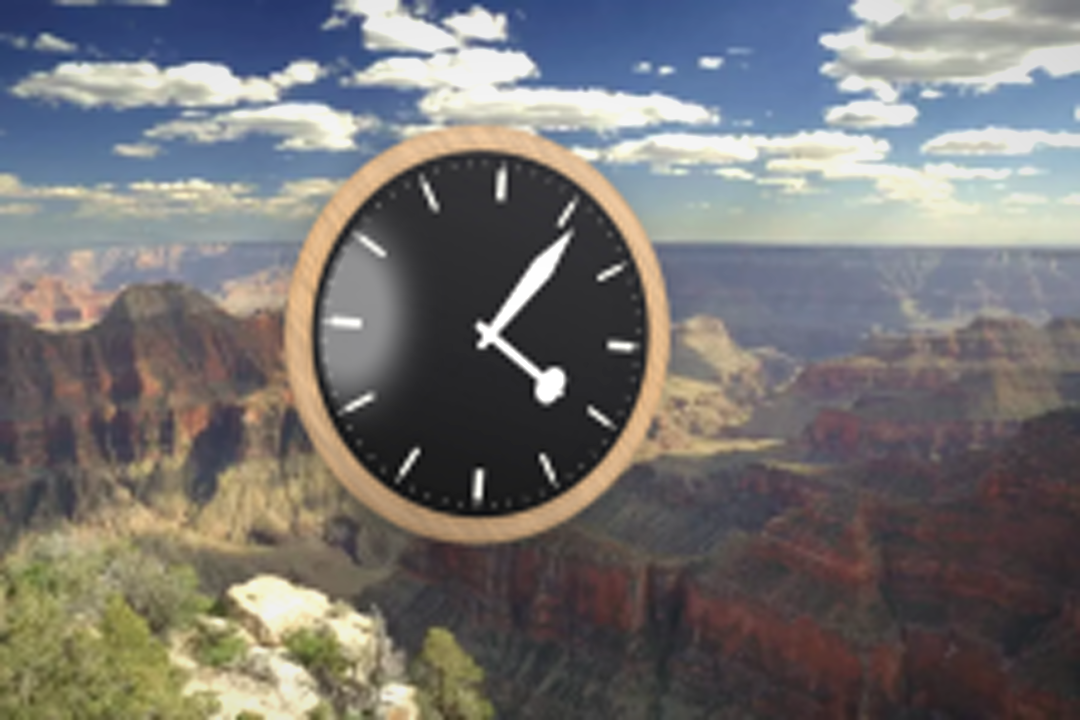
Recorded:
4 h 06 min
